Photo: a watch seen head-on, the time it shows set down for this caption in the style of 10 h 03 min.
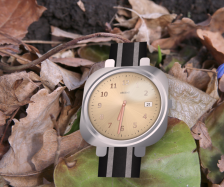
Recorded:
6 h 31 min
